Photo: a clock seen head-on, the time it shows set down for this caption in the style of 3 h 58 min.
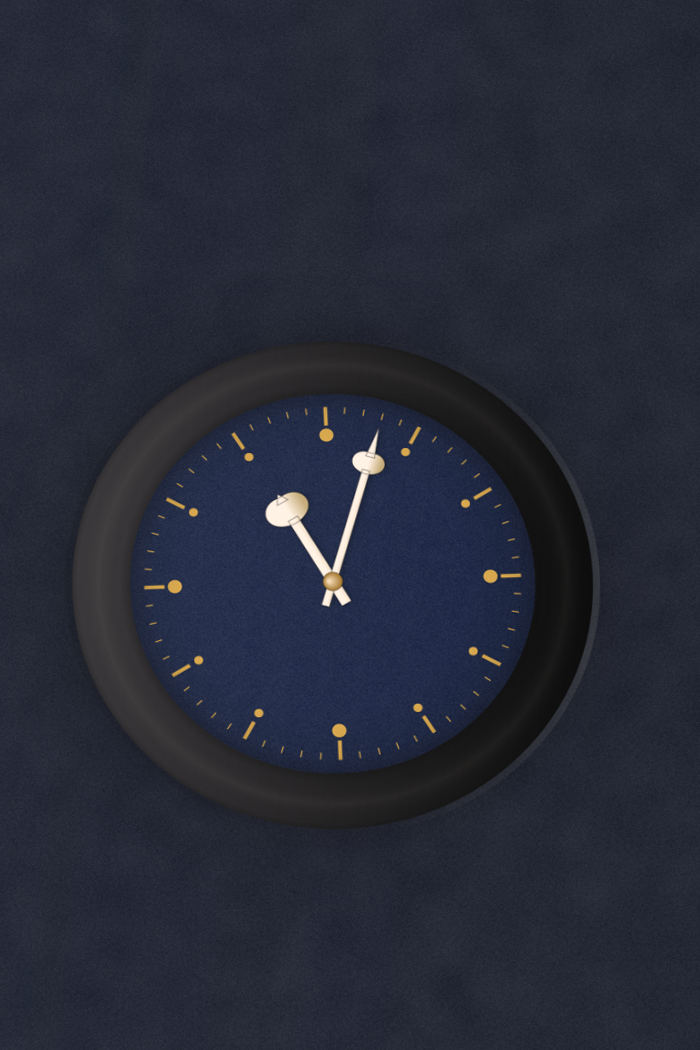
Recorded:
11 h 03 min
